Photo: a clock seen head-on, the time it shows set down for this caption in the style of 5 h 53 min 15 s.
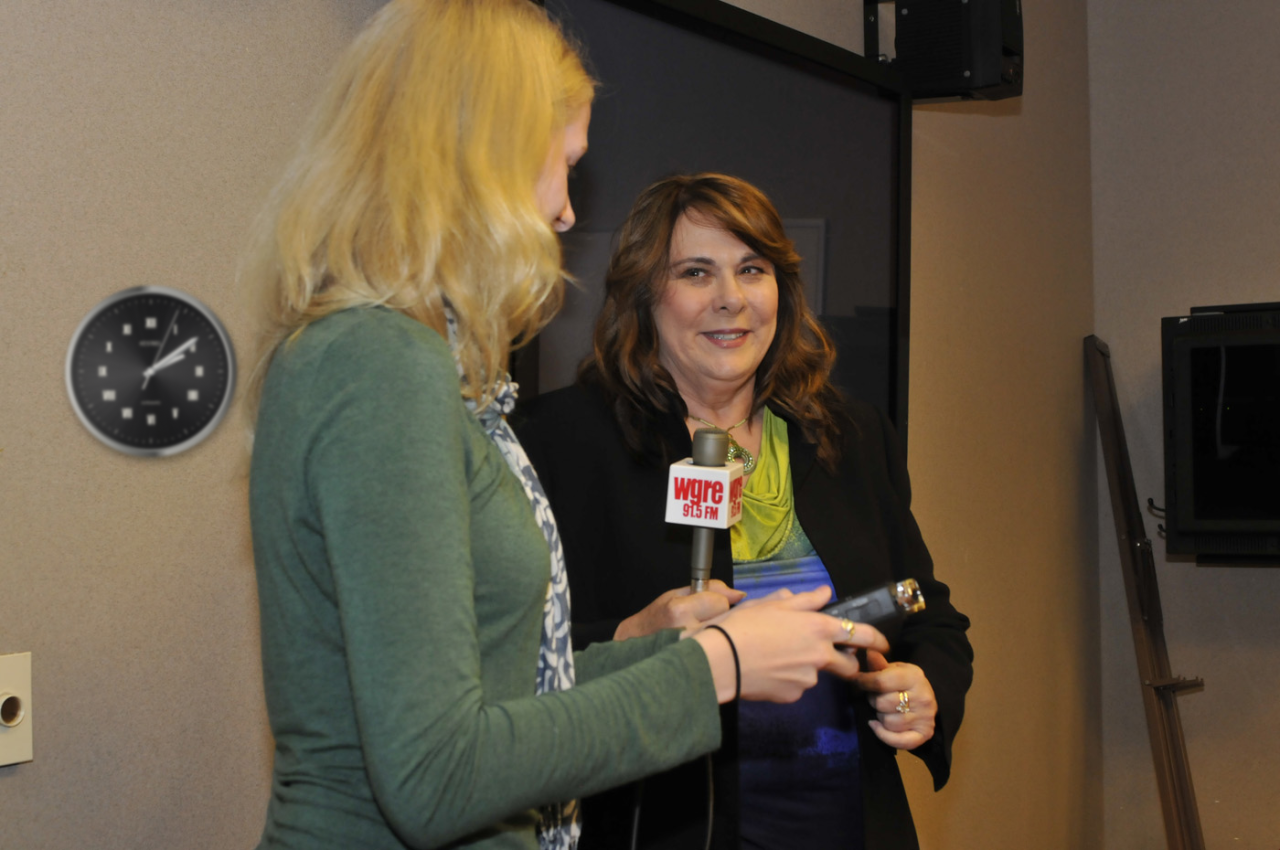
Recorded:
2 h 09 min 04 s
